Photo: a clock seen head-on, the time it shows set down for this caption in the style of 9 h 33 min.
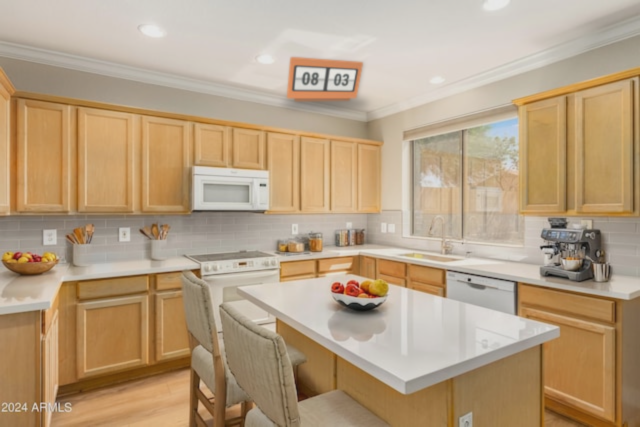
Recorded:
8 h 03 min
